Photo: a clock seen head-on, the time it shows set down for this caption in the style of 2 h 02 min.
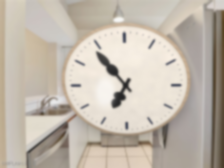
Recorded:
6 h 54 min
